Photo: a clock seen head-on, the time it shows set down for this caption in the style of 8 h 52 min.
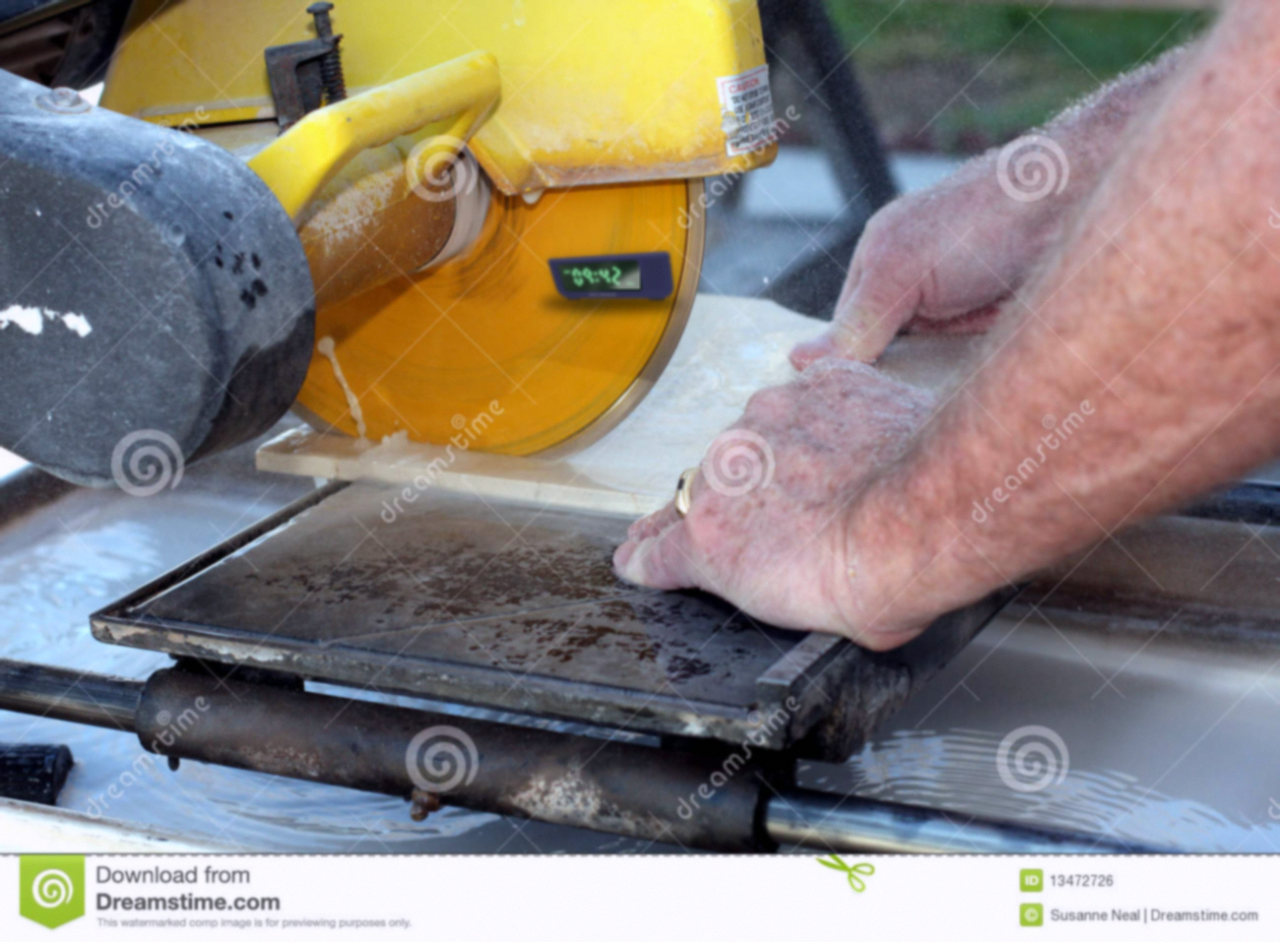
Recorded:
9 h 42 min
